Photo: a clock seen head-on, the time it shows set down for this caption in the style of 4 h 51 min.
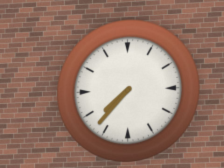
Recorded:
7 h 37 min
